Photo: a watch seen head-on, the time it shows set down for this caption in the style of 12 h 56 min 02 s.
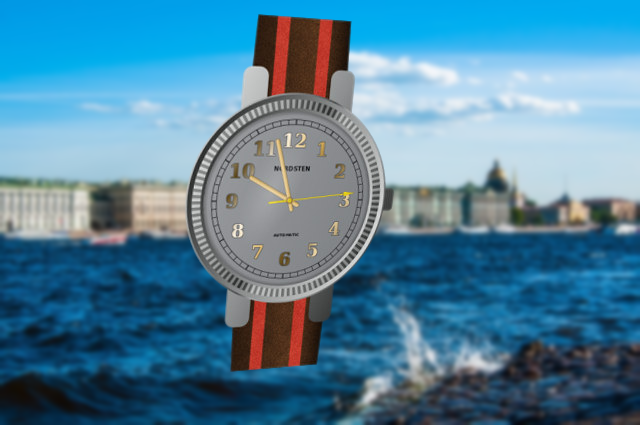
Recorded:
9 h 57 min 14 s
